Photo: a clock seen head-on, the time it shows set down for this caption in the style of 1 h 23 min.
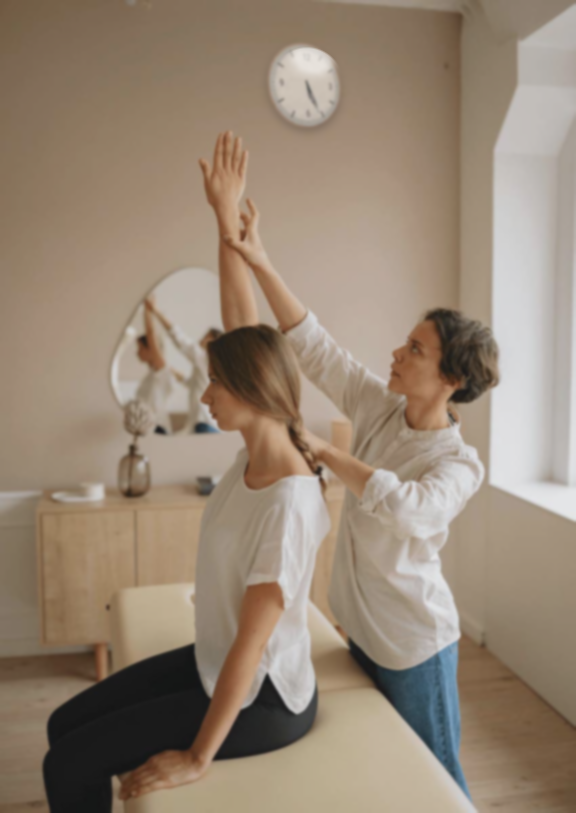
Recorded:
5 h 26 min
